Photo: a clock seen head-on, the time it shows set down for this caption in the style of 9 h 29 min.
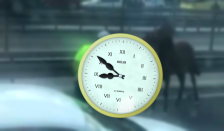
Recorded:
8 h 51 min
